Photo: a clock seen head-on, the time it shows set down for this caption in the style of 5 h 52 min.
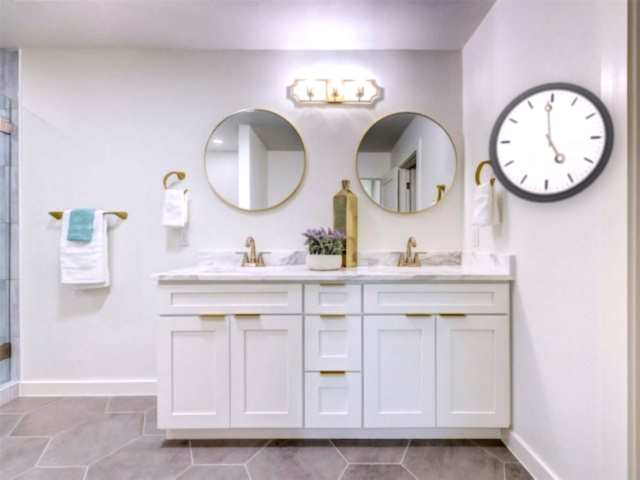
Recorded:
4 h 59 min
